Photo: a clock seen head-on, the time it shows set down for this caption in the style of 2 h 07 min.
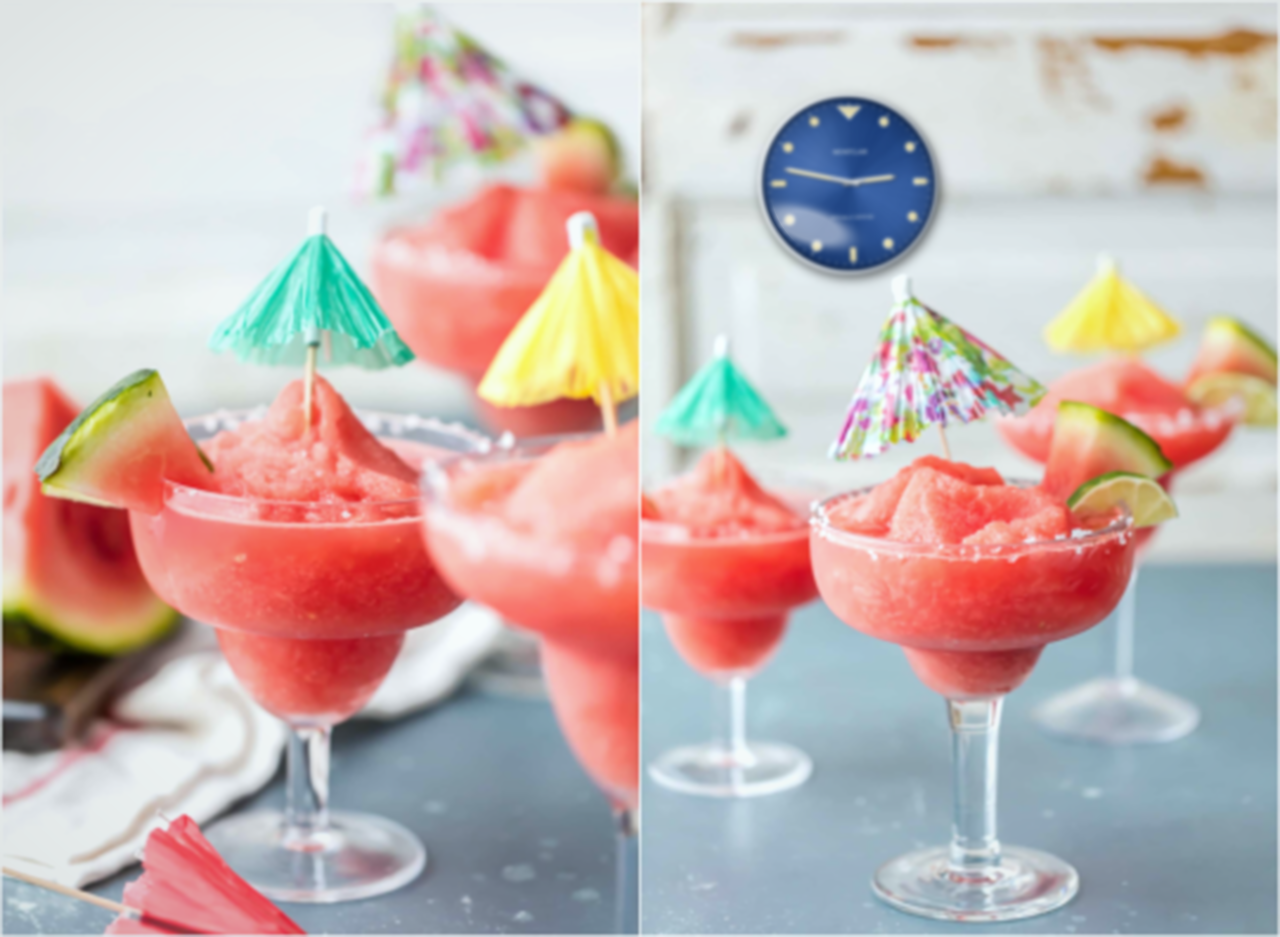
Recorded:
2 h 47 min
